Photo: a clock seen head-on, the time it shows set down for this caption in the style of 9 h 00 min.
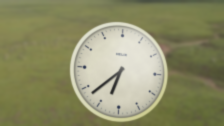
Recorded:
6 h 38 min
